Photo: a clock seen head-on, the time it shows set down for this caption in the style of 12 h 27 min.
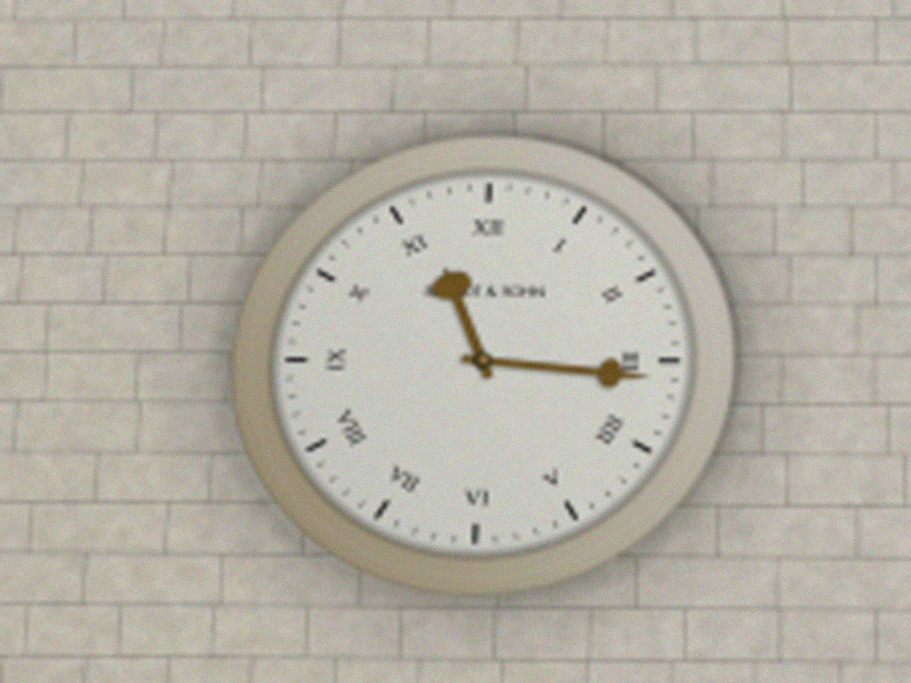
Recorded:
11 h 16 min
